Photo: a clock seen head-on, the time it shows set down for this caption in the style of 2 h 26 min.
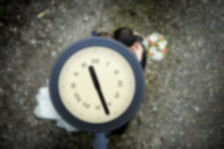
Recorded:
11 h 27 min
